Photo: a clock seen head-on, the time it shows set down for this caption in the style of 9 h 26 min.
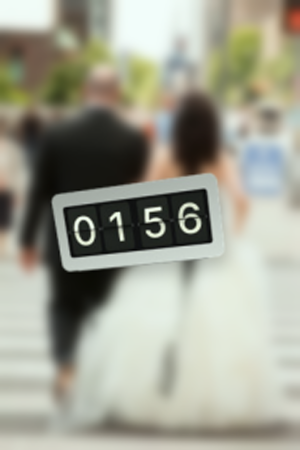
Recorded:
1 h 56 min
